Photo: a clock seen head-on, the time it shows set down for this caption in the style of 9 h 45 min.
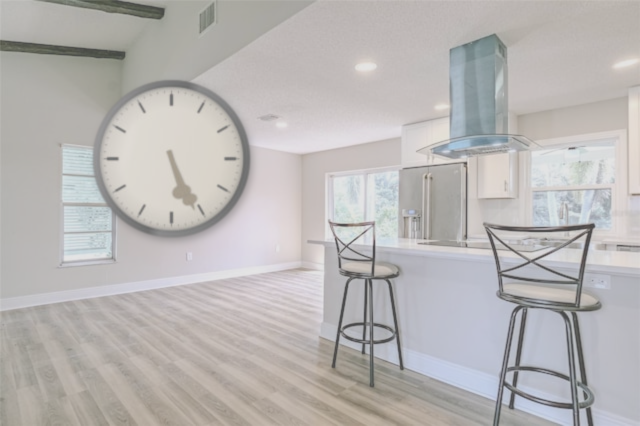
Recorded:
5 h 26 min
